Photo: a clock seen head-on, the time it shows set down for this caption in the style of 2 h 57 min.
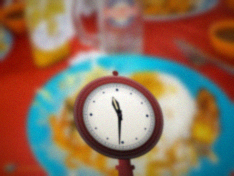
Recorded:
11 h 31 min
